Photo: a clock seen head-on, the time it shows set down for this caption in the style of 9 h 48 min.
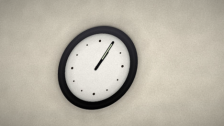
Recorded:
1 h 05 min
